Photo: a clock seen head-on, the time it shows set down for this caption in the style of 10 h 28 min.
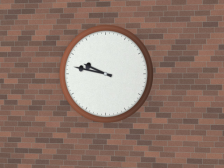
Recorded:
9 h 47 min
